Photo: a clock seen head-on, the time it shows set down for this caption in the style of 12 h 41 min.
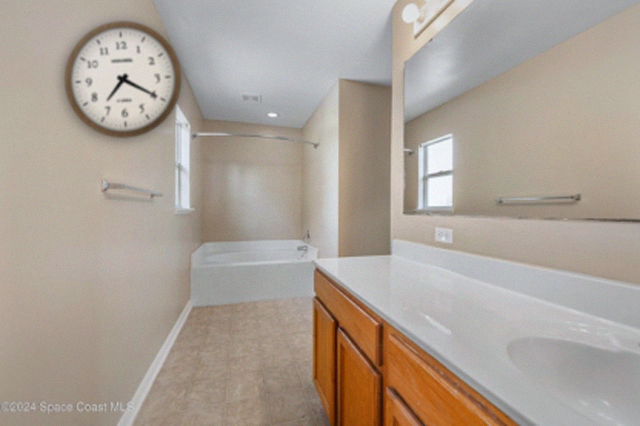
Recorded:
7 h 20 min
